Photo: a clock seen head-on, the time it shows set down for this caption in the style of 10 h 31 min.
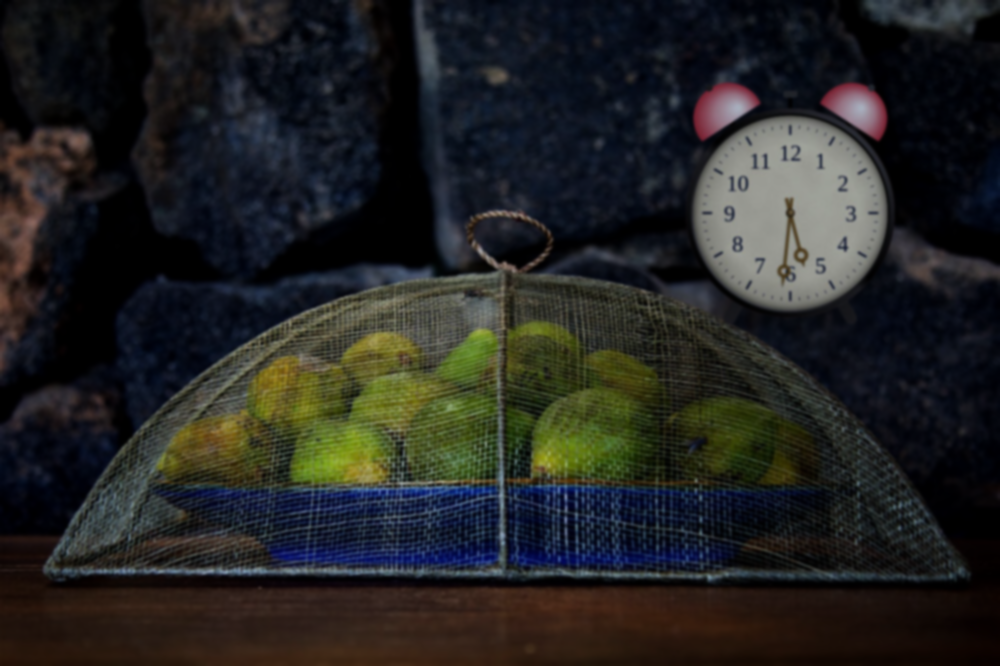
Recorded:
5 h 31 min
